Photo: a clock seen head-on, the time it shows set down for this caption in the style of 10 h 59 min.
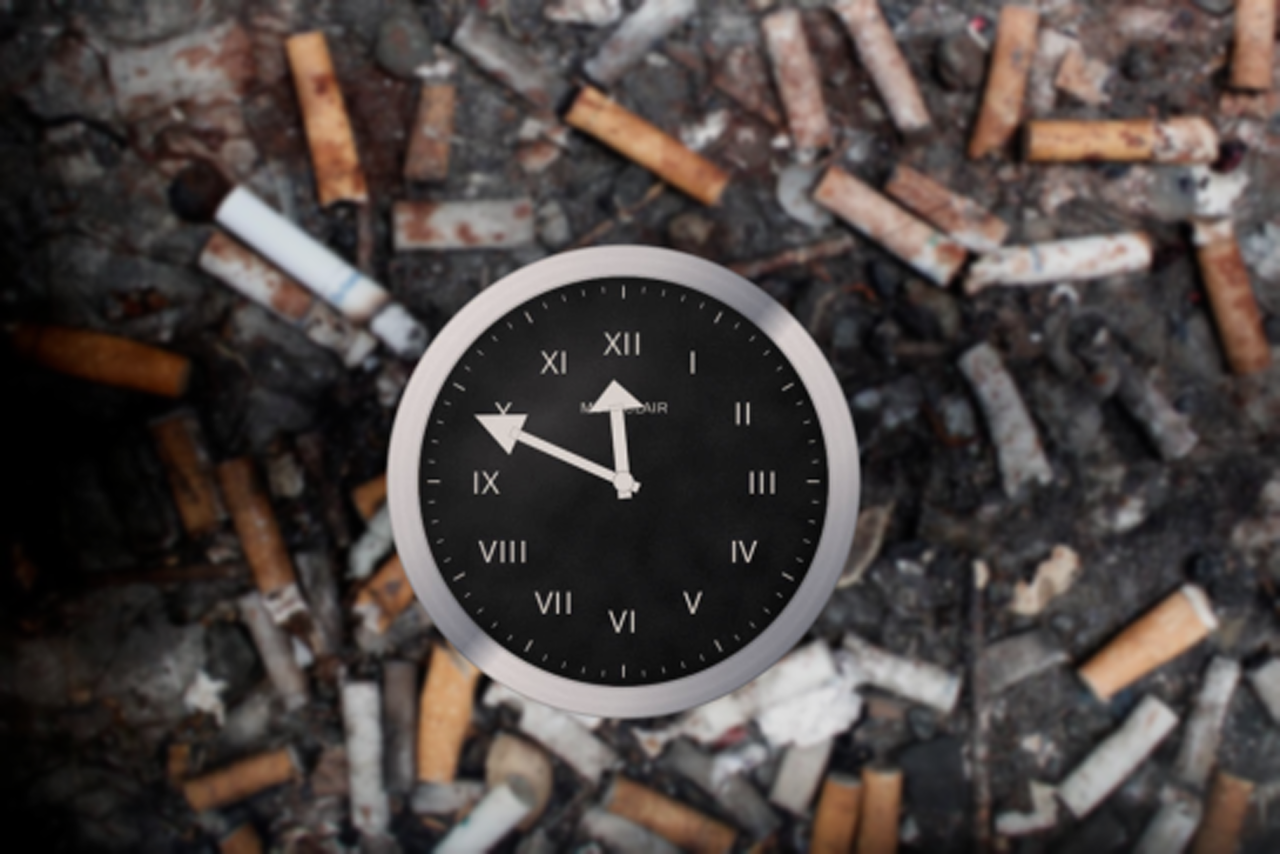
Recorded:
11 h 49 min
